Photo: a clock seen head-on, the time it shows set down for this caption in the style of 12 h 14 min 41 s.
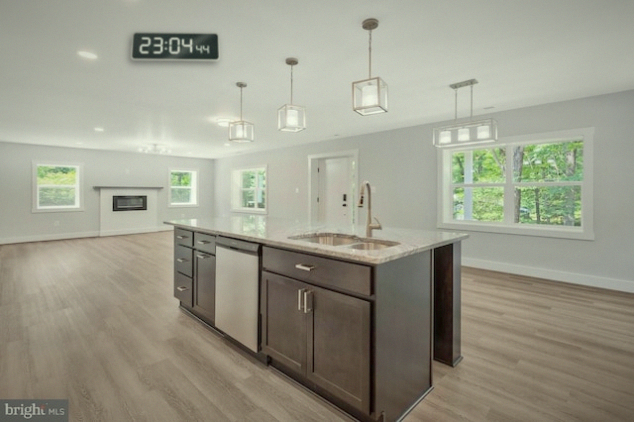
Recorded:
23 h 04 min 44 s
